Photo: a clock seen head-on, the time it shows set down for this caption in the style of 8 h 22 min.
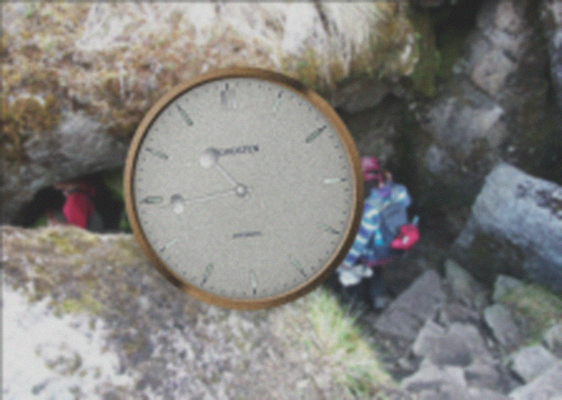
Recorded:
10 h 44 min
